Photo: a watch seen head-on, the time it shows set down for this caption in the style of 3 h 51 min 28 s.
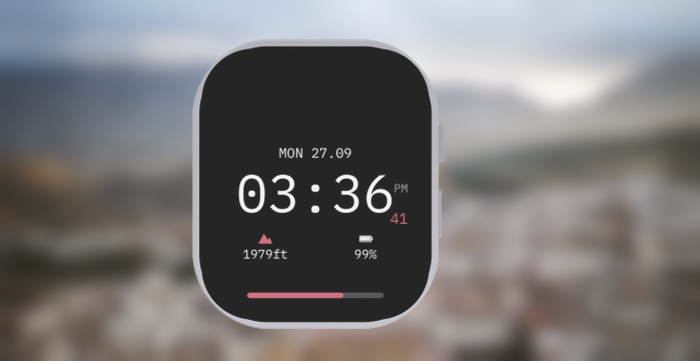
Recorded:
3 h 36 min 41 s
